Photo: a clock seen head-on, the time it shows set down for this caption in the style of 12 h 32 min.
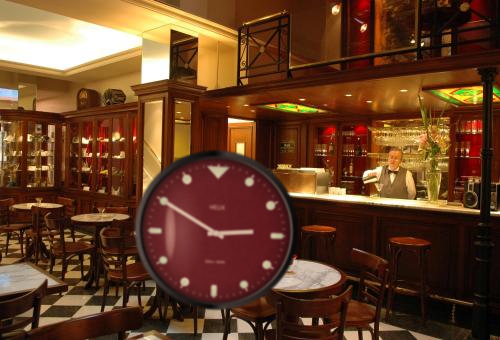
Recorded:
2 h 50 min
